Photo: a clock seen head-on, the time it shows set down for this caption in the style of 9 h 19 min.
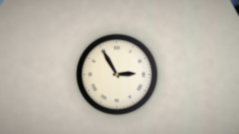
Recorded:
2 h 55 min
